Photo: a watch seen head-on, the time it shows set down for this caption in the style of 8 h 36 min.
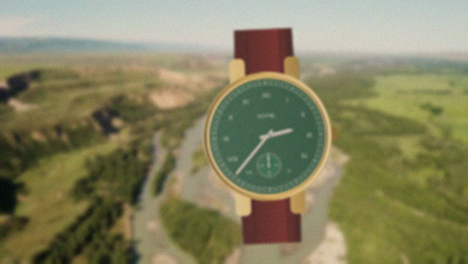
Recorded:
2 h 37 min
